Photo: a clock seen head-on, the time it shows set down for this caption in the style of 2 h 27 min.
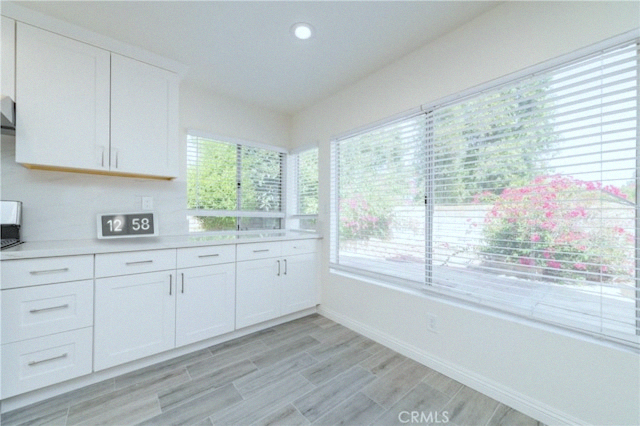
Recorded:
12 h 58 min
